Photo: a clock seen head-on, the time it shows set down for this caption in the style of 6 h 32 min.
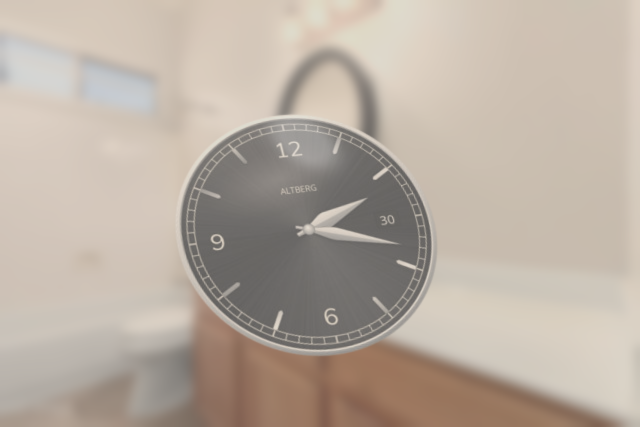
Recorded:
2 h 18 min
